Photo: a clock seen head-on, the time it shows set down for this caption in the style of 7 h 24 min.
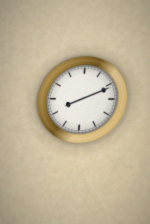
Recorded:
8 h 11 min
